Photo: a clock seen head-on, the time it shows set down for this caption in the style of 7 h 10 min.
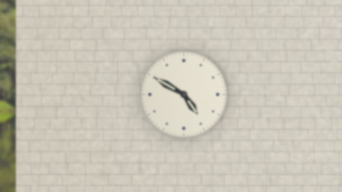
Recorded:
4 h 50 min
